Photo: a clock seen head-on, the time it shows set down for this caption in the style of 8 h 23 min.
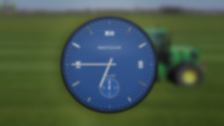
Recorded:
6 h 45 min
